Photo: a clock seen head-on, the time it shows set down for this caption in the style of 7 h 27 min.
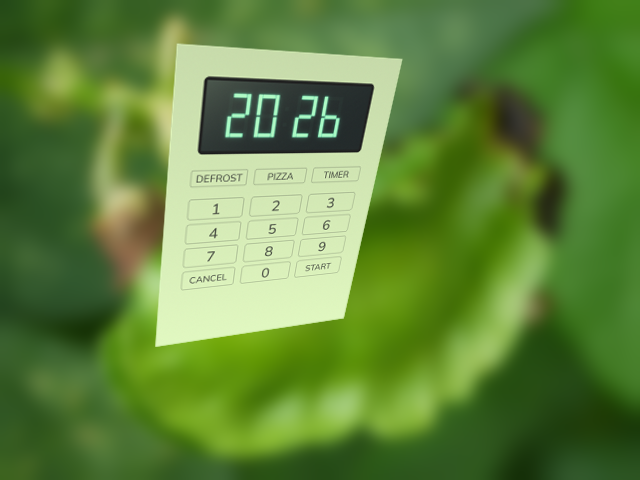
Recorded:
20 h 26 min
